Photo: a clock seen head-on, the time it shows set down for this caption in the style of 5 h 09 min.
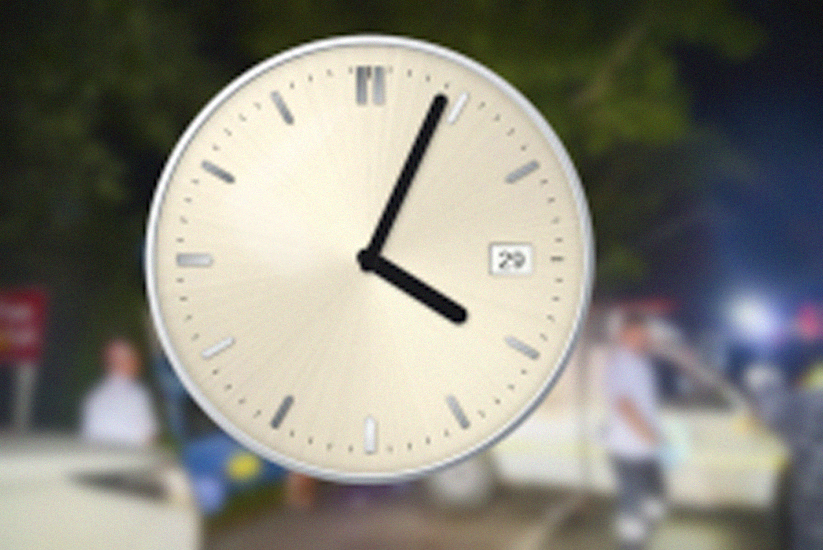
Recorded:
4 h 04 min
